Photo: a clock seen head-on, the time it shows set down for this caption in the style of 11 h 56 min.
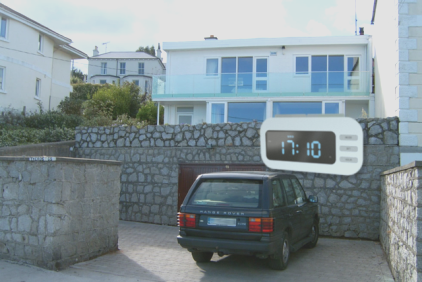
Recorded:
17 h 10 min
